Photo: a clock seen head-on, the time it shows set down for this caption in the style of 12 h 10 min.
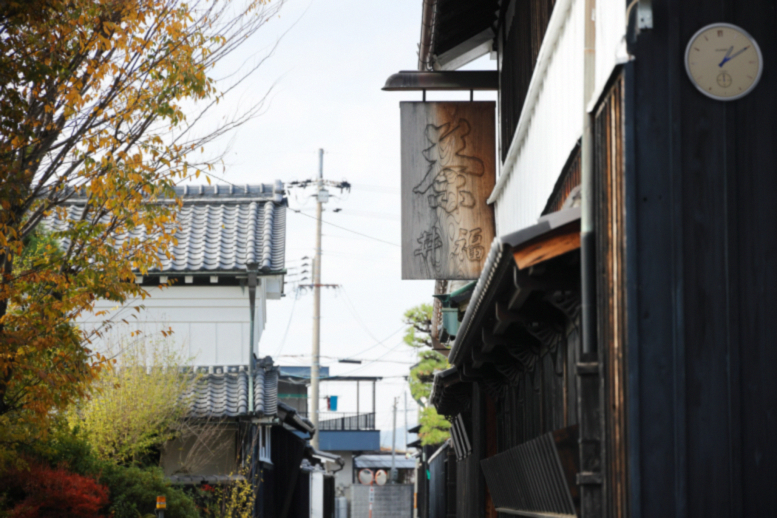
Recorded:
1 h 10 min
